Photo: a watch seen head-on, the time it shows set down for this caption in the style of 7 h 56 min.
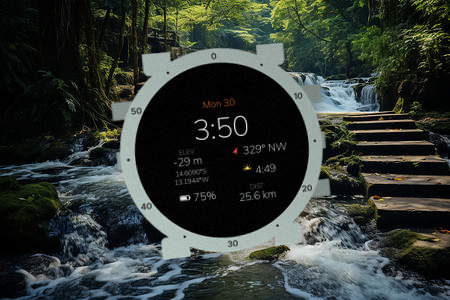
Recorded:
3 h 50 min
